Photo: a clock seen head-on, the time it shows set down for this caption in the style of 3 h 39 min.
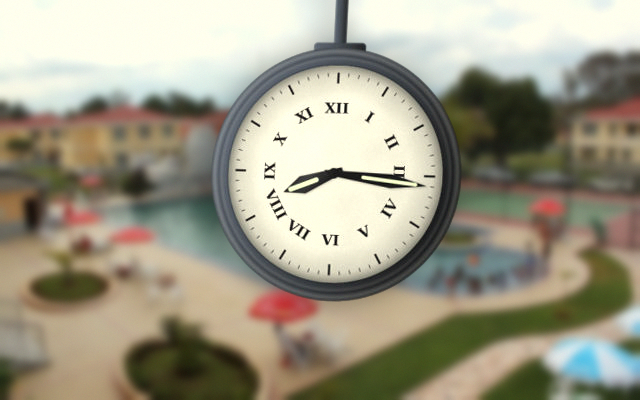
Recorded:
8 h 16 min
